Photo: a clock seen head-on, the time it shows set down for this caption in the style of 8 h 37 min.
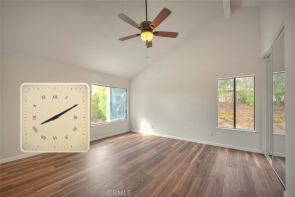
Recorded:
8 h 10 min
